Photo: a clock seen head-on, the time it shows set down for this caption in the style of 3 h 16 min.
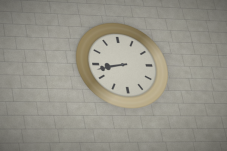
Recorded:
8 h 43 min
